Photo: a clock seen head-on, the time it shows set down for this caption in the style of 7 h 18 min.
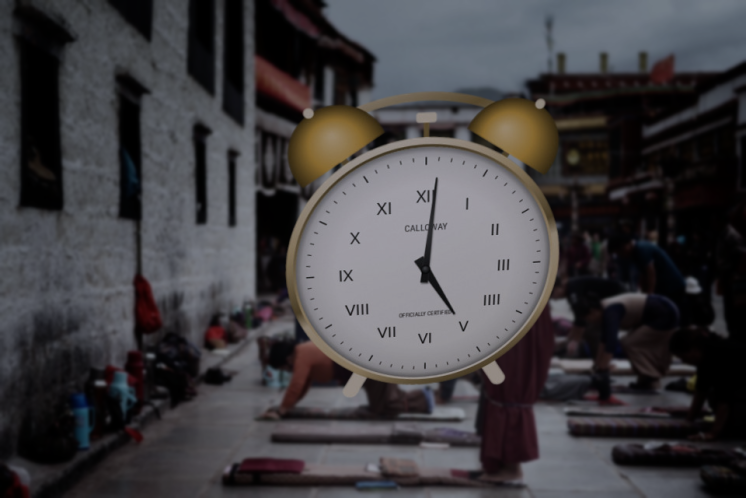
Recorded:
5 h 01 min
